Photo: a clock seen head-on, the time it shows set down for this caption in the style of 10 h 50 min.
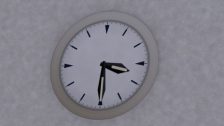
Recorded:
3 h 30 min
